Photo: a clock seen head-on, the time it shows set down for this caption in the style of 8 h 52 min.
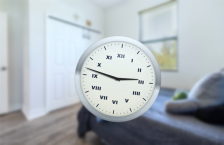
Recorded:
2 h 47 min
